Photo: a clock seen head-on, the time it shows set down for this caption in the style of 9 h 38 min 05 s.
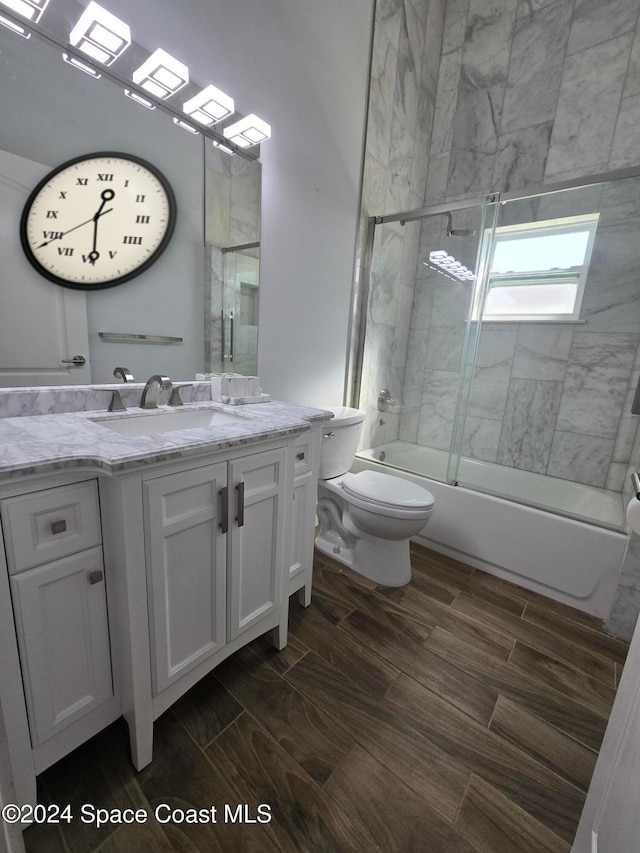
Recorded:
12 h 28 min 39 s
